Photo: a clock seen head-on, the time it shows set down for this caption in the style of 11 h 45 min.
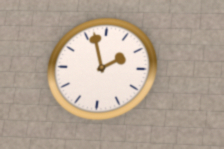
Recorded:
1 h 57 min
